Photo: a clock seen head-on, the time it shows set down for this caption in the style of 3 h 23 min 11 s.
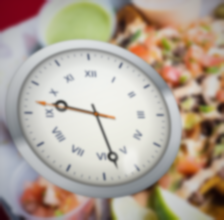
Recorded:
9 h 27 min 47 s
